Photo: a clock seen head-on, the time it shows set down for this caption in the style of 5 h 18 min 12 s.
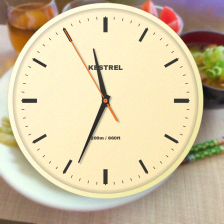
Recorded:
11 h 33 min 55 s
